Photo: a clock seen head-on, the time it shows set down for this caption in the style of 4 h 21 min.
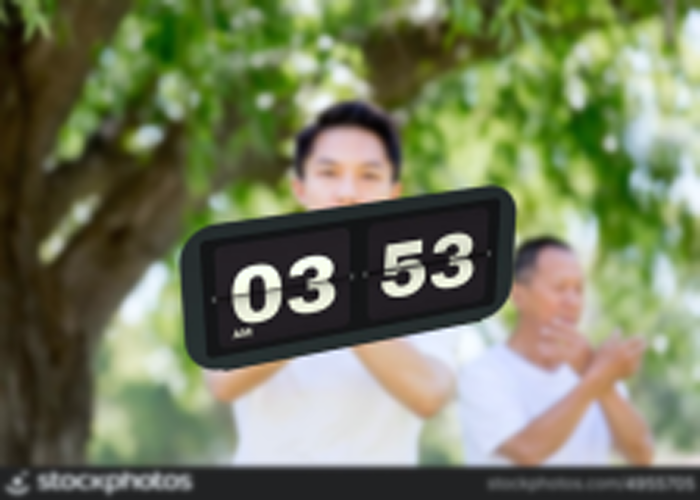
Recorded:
3 h 53 min
